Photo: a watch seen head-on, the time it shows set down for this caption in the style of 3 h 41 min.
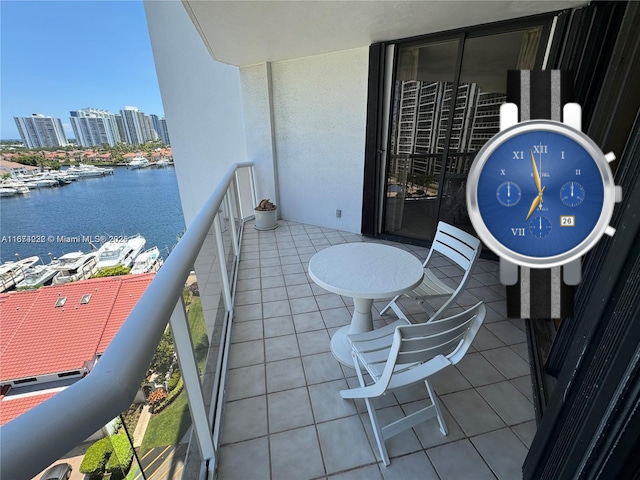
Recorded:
6 h 58 min
